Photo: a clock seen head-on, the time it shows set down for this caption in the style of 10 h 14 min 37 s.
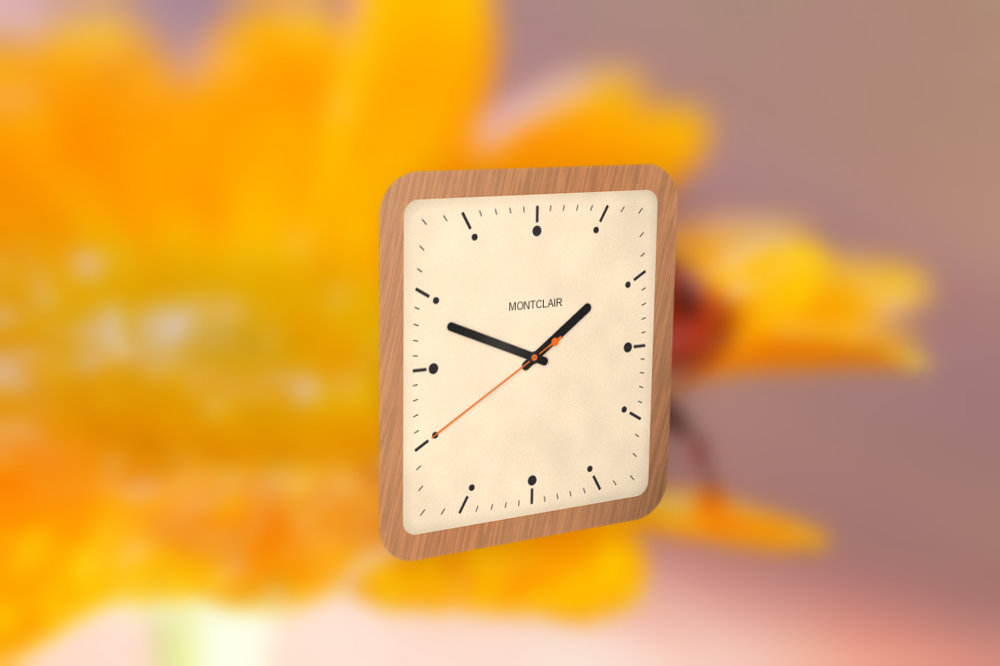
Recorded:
1 h 48 min 40 s
